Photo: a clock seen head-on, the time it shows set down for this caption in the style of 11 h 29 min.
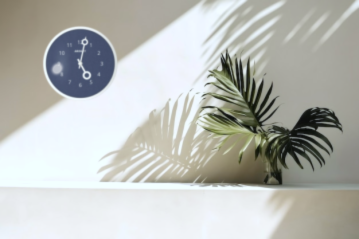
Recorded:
5 h 02 min
